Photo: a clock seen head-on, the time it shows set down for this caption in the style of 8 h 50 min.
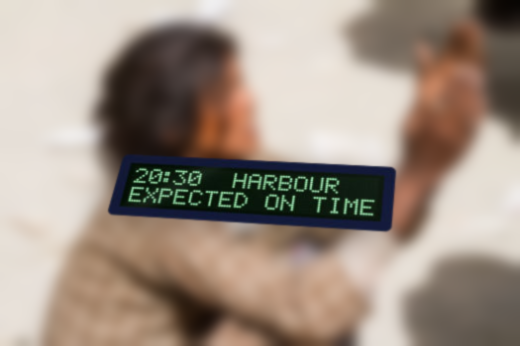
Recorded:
20 h 30 min
